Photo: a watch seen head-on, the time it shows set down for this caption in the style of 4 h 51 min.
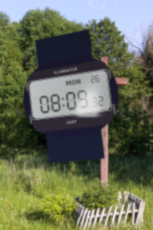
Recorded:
8 h 09 min
